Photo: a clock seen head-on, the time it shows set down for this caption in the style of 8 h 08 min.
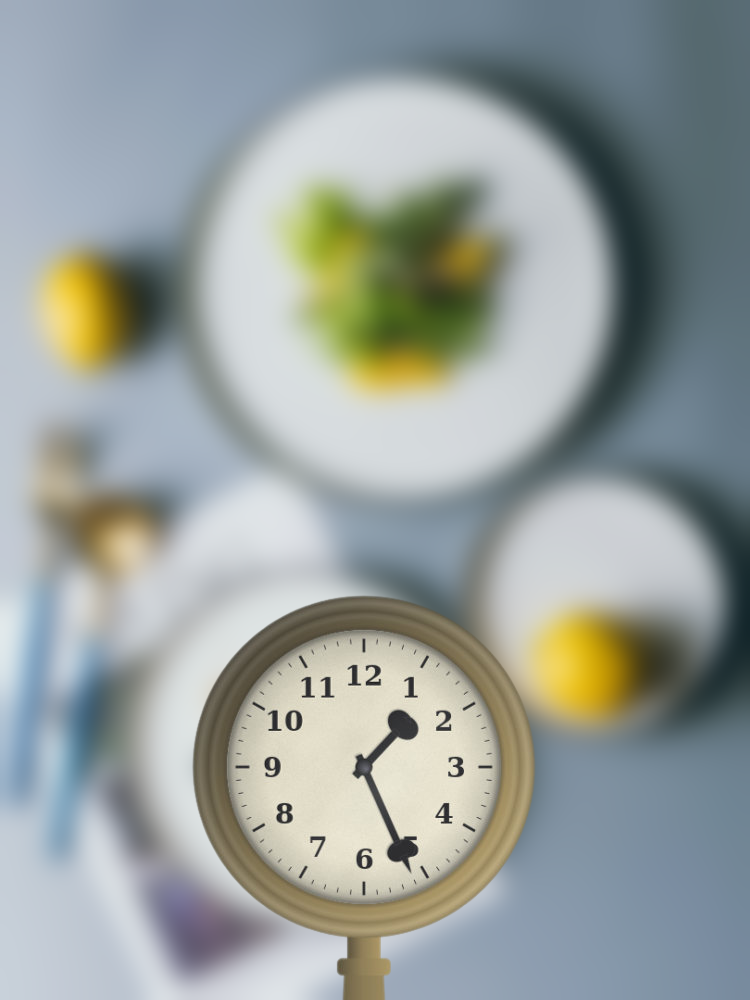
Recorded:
1 h 26 min
